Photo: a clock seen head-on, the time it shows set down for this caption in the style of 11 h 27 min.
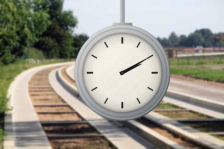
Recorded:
2 h 10 min
